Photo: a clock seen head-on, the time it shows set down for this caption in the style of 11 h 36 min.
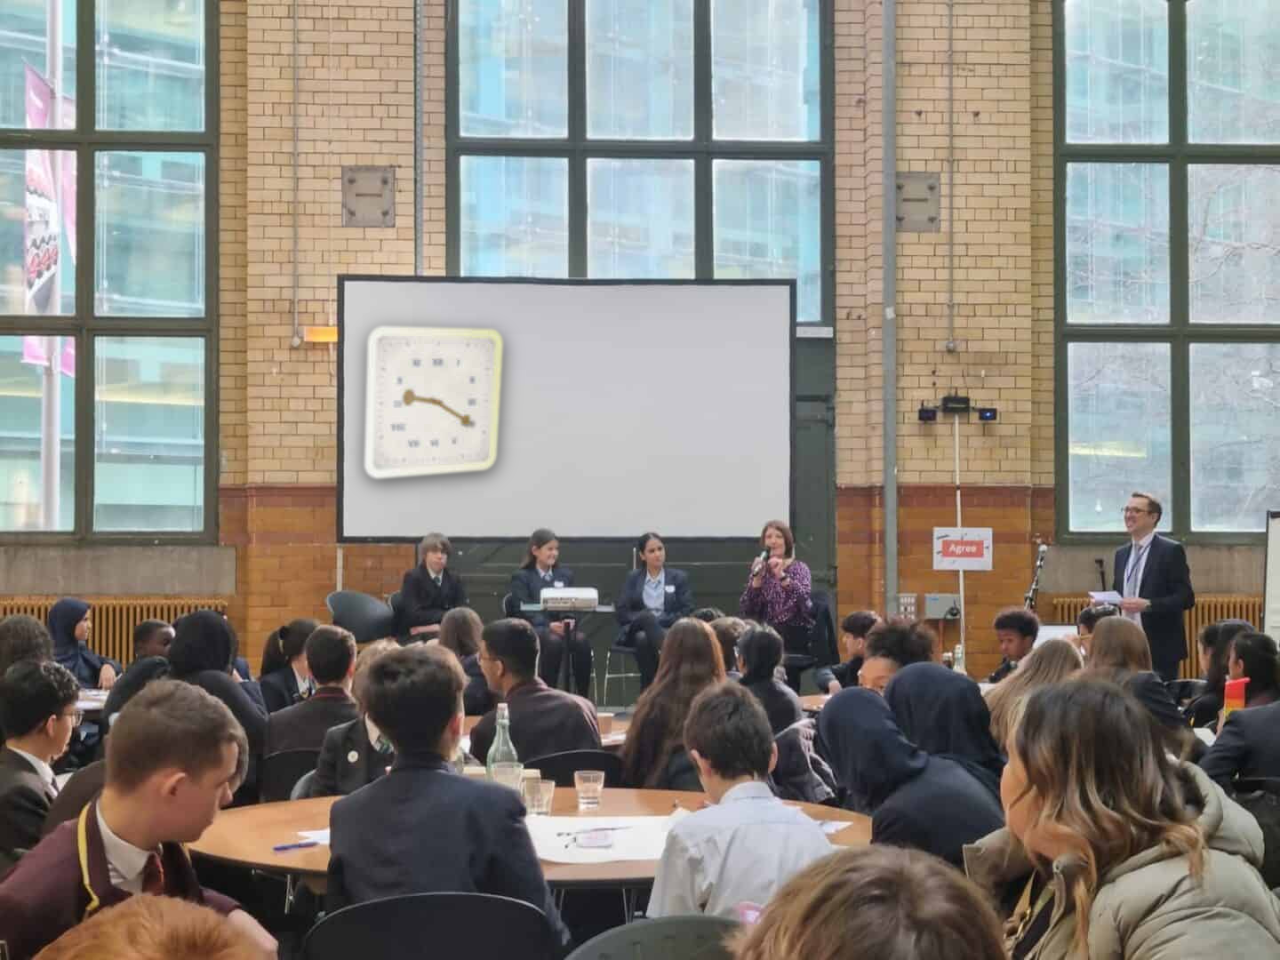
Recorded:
9 h 20 min
